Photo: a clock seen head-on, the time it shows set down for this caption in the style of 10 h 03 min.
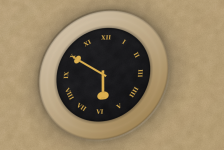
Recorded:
5 h 50 min
